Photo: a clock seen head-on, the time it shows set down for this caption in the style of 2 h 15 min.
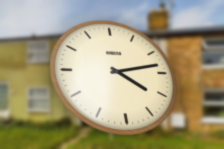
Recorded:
4 h 13 min
